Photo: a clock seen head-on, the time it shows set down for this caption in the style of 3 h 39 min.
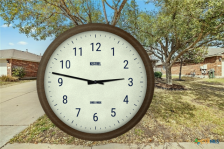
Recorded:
2 h 47 min
